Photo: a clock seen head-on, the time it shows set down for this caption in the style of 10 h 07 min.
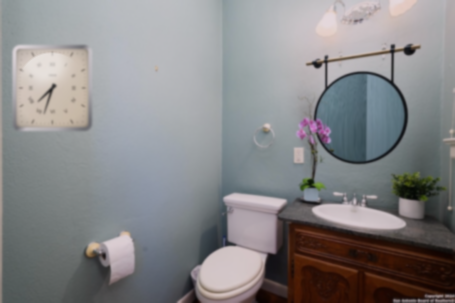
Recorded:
7 h 33 min
